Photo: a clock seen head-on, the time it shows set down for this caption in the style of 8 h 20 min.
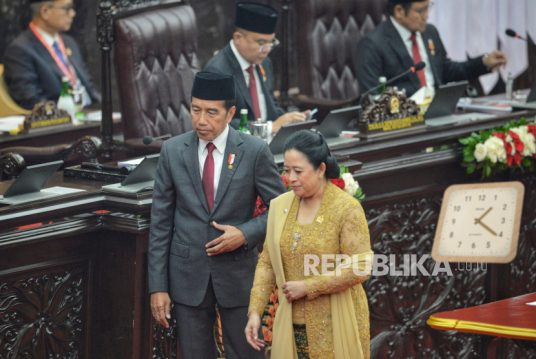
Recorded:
1 h 21 min
